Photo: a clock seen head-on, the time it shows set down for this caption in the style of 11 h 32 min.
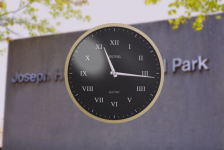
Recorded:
11 h 16 min
